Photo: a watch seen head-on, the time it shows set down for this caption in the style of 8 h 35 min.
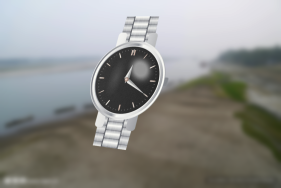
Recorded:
12 h 20 min
